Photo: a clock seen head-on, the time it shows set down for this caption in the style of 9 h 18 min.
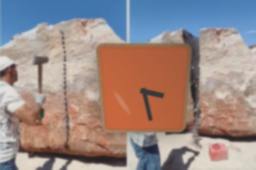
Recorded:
3 h 28 min
